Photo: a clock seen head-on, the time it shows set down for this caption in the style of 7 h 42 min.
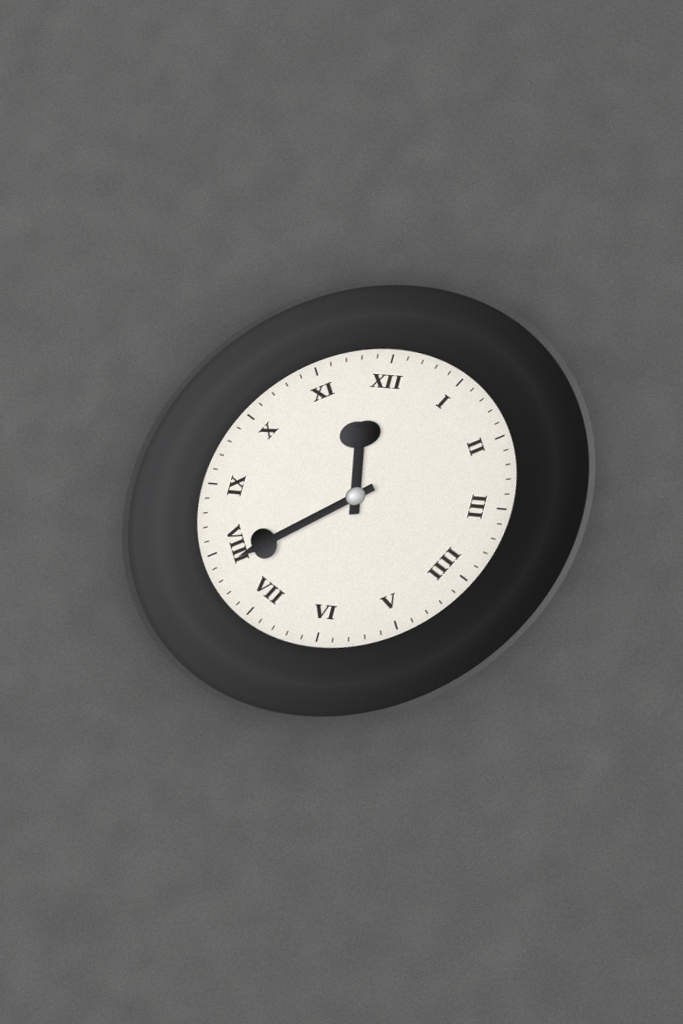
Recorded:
11 h 39 min
